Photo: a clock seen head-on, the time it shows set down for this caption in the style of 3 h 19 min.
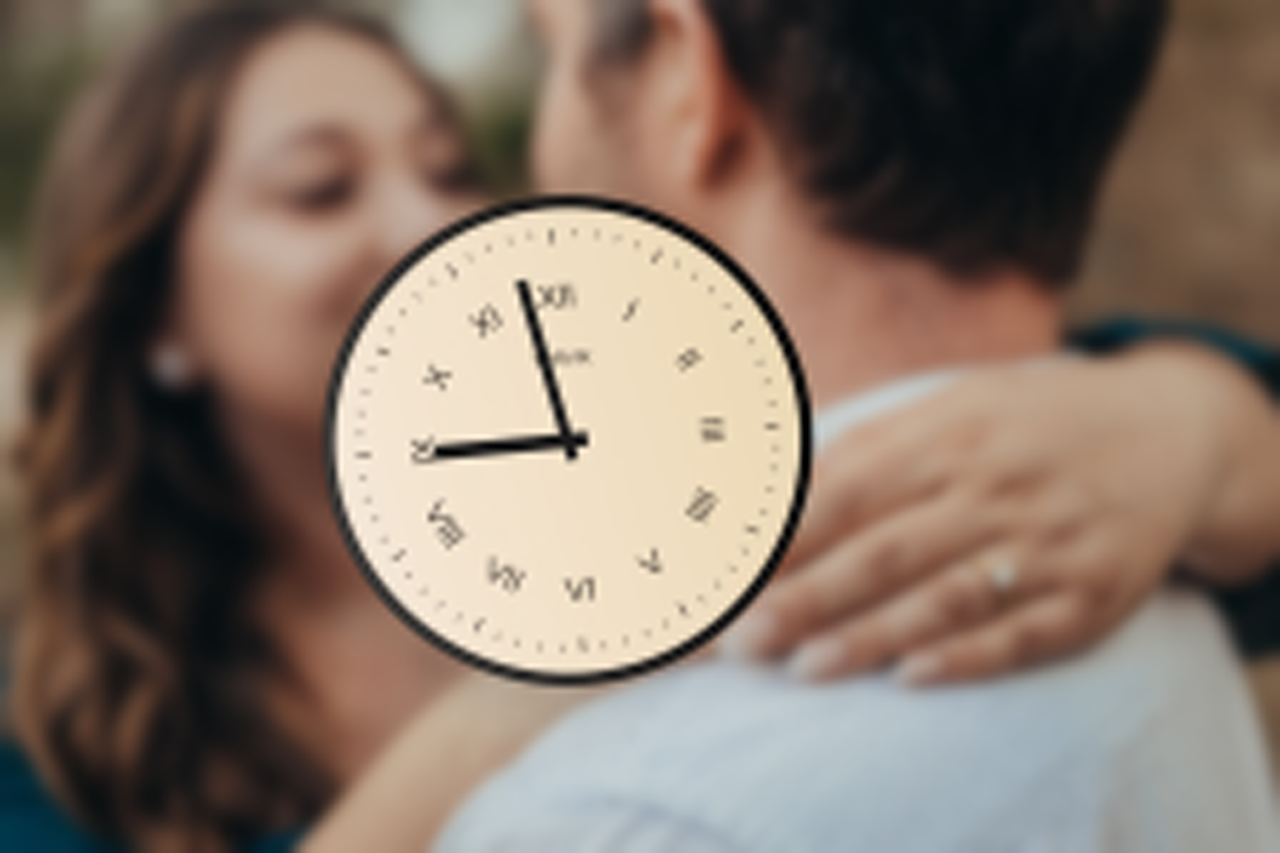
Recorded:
8 h 58 min
